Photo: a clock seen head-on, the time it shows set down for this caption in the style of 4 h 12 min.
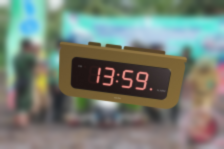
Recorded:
13 h 59 min
